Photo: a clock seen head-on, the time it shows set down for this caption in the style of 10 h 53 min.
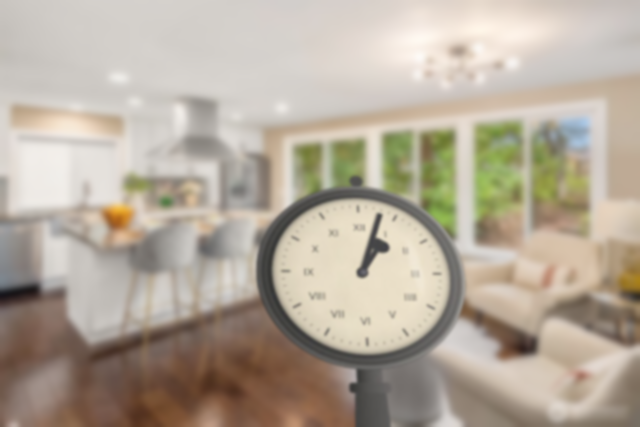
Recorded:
1 h 03 min
